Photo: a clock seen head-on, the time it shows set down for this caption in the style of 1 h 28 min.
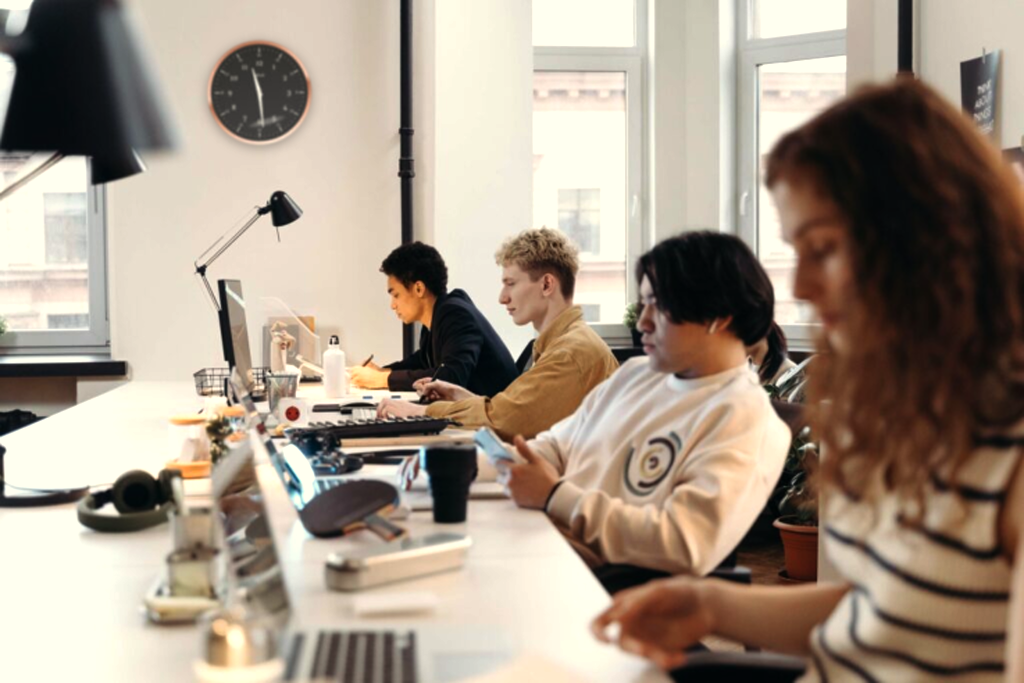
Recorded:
11 h 29 min
